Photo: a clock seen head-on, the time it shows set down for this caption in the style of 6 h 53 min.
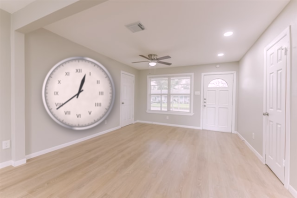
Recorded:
12 h 39 min
